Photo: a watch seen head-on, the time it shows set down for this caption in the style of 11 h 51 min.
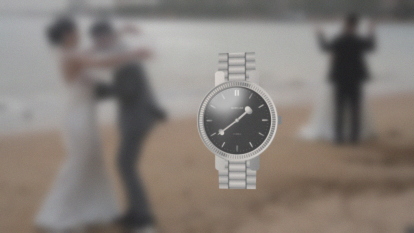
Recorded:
1 h 39 min
